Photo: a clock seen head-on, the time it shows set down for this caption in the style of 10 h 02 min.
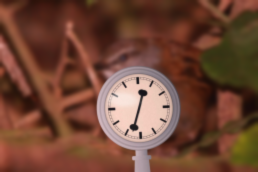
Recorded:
12 h 33 min
